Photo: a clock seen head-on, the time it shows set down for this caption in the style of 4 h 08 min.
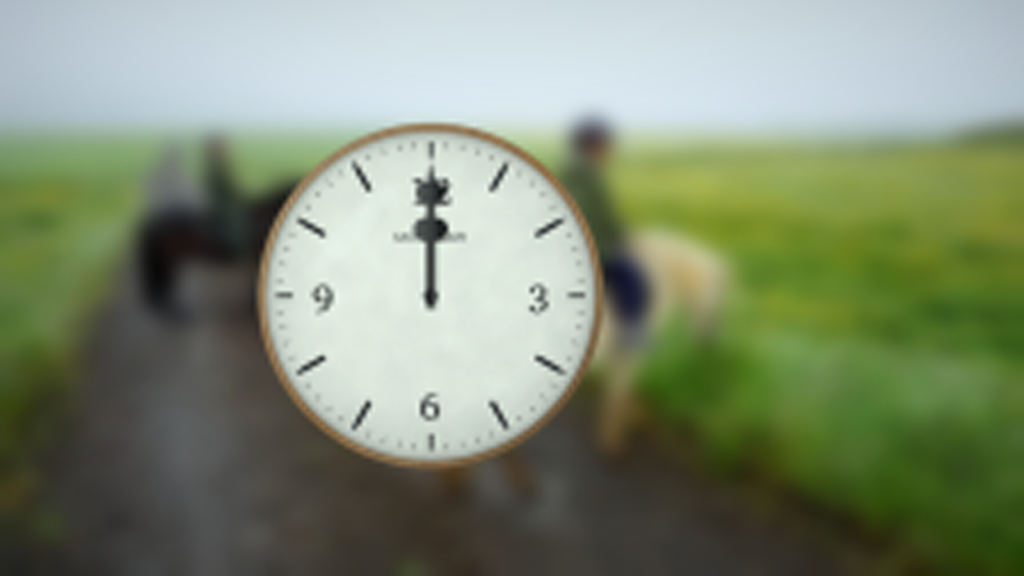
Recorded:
12 h 00 min
